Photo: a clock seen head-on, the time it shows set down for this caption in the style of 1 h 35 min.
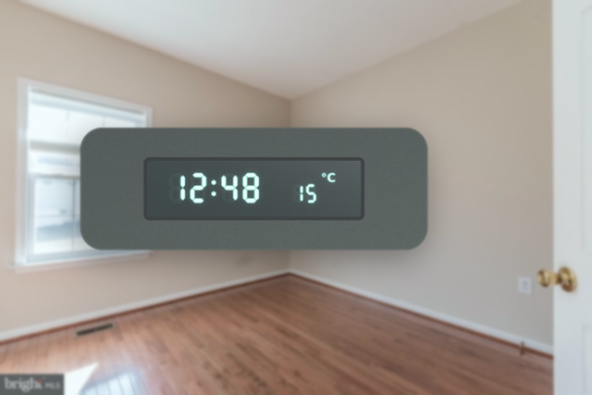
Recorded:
12 h 48 min
